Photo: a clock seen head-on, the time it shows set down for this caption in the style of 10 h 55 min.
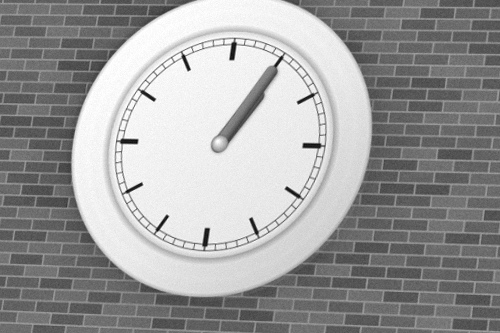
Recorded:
1 h 05 min
